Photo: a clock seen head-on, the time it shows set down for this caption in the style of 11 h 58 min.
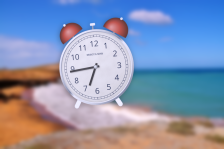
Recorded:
6 h 44 min
